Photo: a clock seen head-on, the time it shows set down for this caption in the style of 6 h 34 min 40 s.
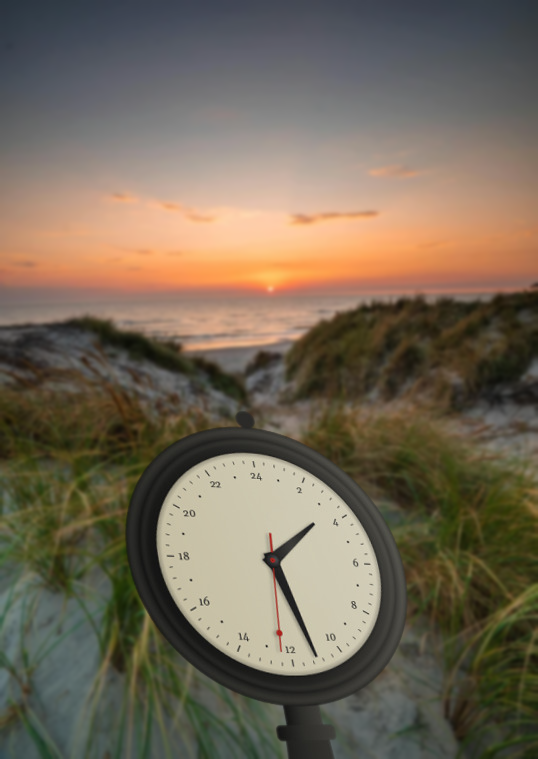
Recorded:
3 h 27 min 31 s
